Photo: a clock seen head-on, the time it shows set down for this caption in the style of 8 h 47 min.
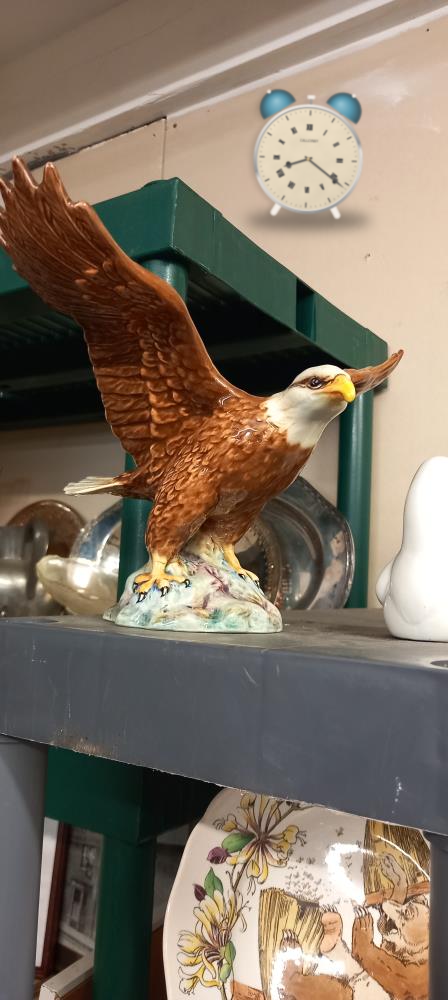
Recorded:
8 h 21 min
